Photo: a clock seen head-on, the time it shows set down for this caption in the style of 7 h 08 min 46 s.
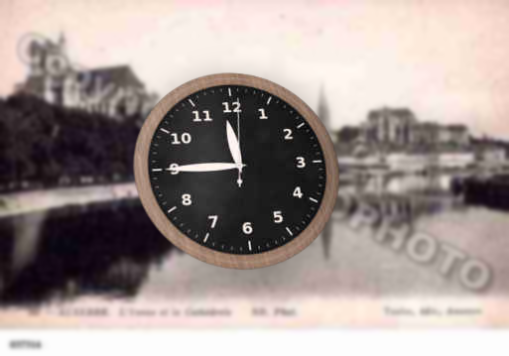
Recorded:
11 h 45 min 01 s
